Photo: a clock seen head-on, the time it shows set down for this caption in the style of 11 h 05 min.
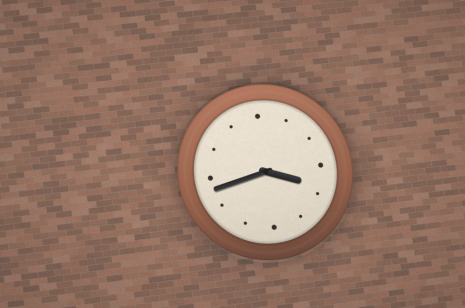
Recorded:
3 h 43 min
